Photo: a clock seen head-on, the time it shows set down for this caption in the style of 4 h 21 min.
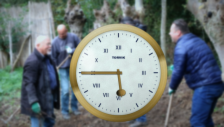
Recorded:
5 h 45 min
